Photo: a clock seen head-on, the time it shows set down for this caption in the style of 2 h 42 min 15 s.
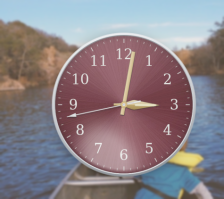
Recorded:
3 h 01 min 43 s
